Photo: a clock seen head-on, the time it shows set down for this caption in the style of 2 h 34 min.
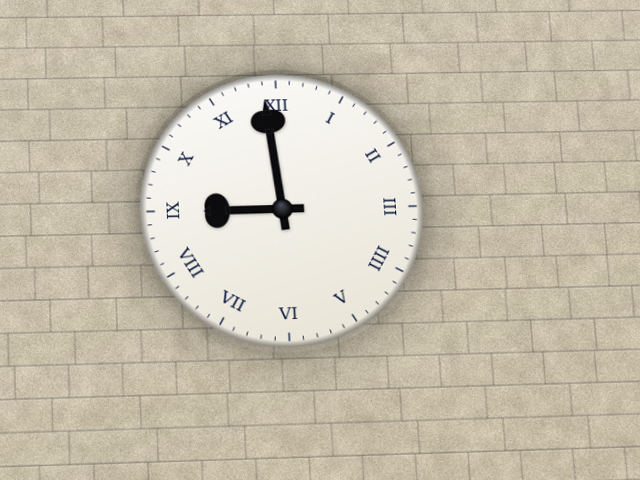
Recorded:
8 h 59 min
